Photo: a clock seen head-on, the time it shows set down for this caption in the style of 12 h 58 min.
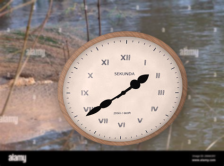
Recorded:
1 h 39 min
